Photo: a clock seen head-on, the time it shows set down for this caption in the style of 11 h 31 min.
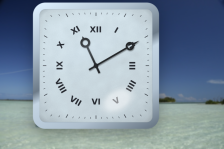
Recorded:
11 h 10 min
